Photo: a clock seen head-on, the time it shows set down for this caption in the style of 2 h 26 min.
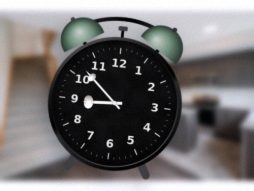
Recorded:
8 h 52 min
